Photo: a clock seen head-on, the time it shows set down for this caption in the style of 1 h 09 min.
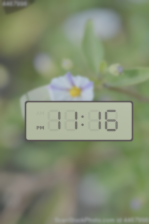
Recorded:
11 h 16 min
